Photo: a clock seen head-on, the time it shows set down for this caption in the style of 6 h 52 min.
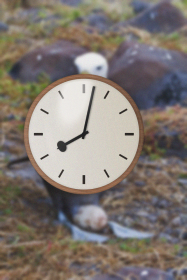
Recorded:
8 h 02 min
